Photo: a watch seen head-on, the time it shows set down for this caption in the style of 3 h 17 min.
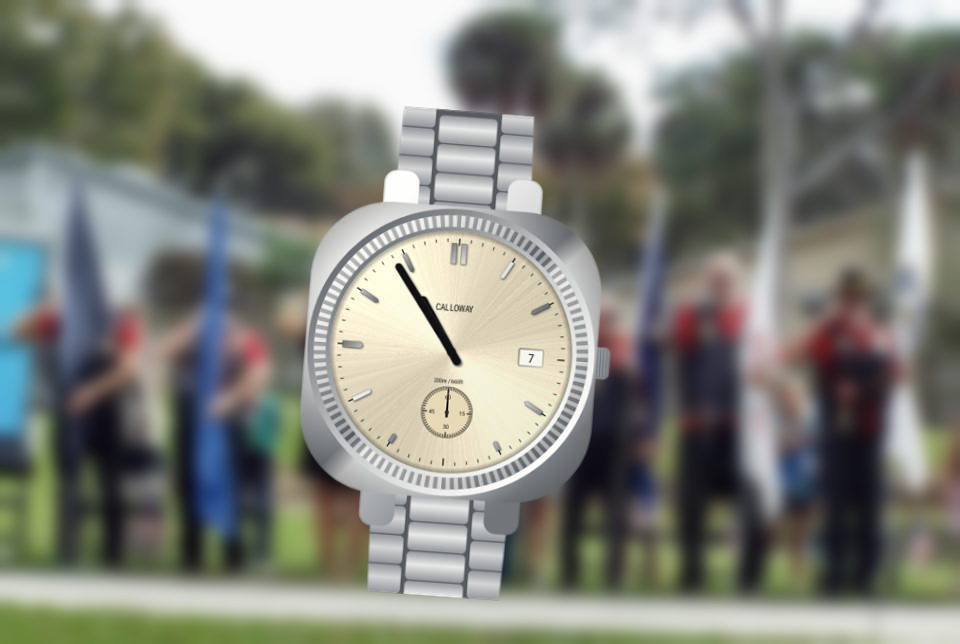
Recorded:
10 h 54 min
